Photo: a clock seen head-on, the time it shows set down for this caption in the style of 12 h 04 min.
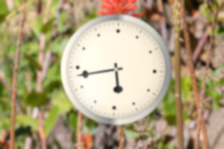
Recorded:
5 h 43 min
